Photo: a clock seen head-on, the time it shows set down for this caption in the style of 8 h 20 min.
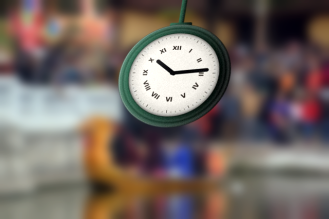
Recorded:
10 h 14 min
